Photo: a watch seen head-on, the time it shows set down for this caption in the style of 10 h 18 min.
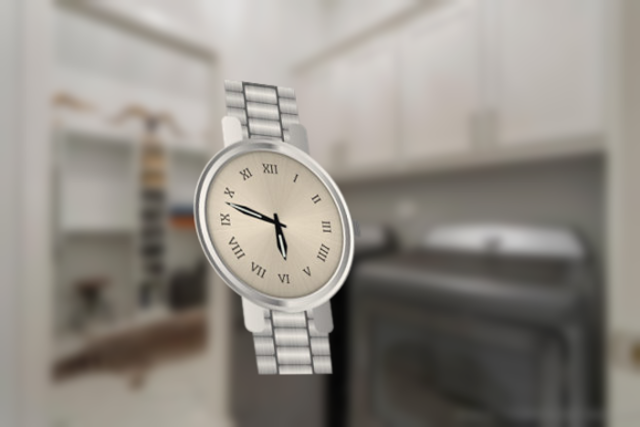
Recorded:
5 h 48 min
